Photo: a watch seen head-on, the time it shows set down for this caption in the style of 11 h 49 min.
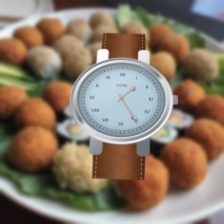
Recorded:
1 h 25 min
